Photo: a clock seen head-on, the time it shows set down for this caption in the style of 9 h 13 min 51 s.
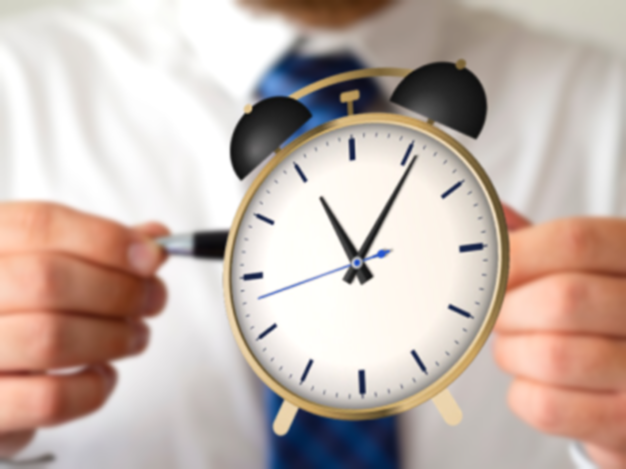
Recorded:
11 h 05 min 43 s
